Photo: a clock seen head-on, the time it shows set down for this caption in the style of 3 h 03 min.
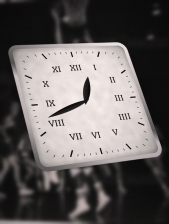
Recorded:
12 h 42 min
